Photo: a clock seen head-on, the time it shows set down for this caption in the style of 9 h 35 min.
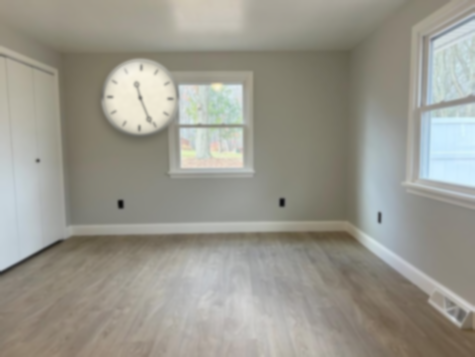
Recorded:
11 h 26 min
